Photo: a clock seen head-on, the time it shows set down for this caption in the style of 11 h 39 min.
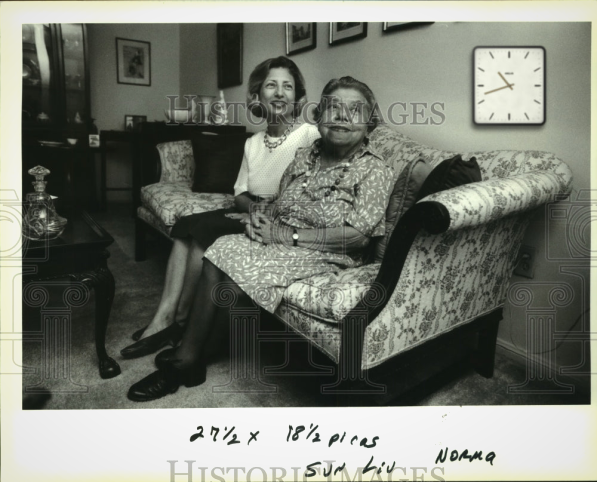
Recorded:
10 h 42 min
